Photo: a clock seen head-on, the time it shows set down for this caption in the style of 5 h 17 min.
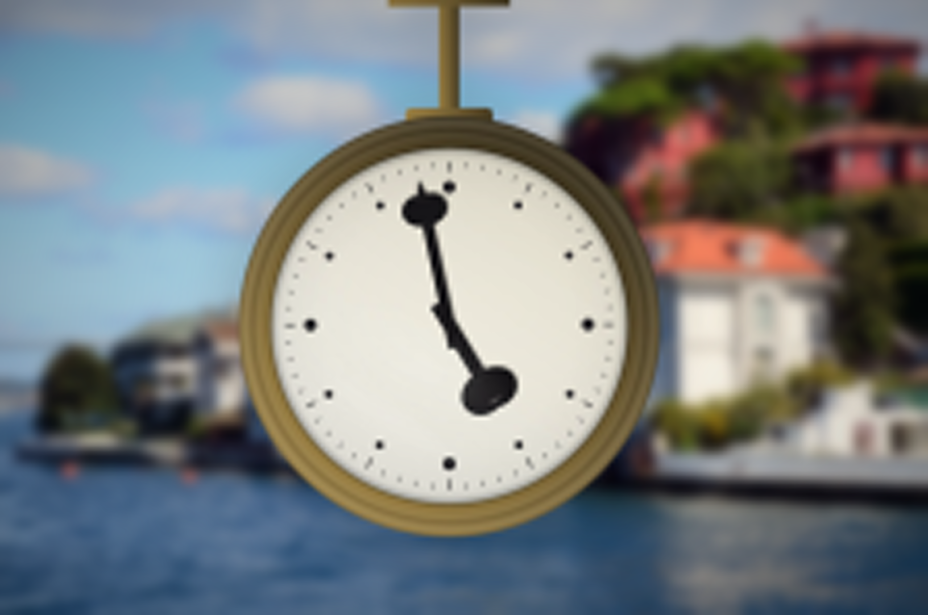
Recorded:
4 h 58 min
